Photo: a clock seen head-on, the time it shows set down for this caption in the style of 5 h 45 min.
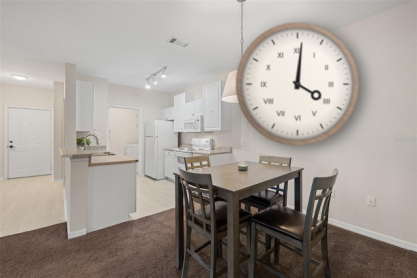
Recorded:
4 h 01 min
